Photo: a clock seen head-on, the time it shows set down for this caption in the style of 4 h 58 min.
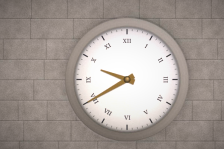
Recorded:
9 h 40 min
